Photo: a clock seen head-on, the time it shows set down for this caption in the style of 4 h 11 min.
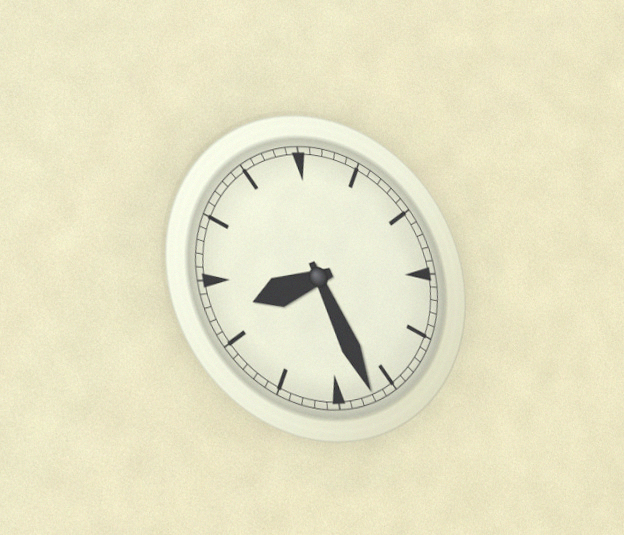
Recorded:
8 h 27 min
